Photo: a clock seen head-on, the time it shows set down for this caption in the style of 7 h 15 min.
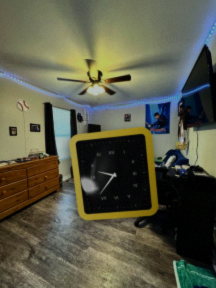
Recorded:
9 h 37 min
